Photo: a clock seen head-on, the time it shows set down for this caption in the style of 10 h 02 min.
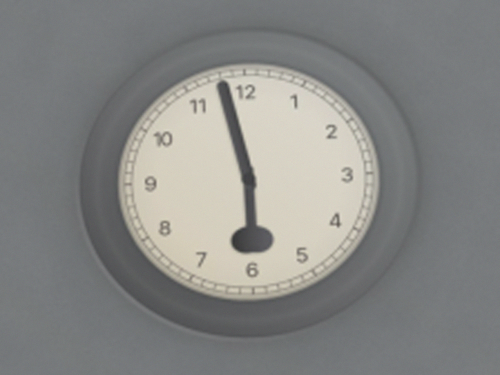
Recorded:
5 h 58 min
